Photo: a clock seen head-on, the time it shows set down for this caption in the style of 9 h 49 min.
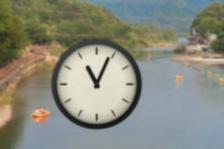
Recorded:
11 h 04 min
